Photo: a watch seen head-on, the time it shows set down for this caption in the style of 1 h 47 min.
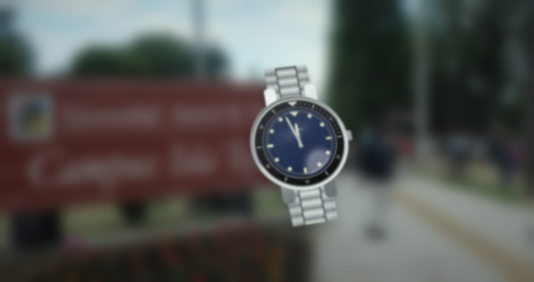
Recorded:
11 h 57 min
